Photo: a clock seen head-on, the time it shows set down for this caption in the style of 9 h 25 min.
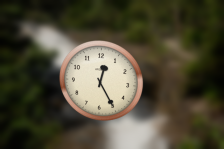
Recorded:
12 h 25 min
